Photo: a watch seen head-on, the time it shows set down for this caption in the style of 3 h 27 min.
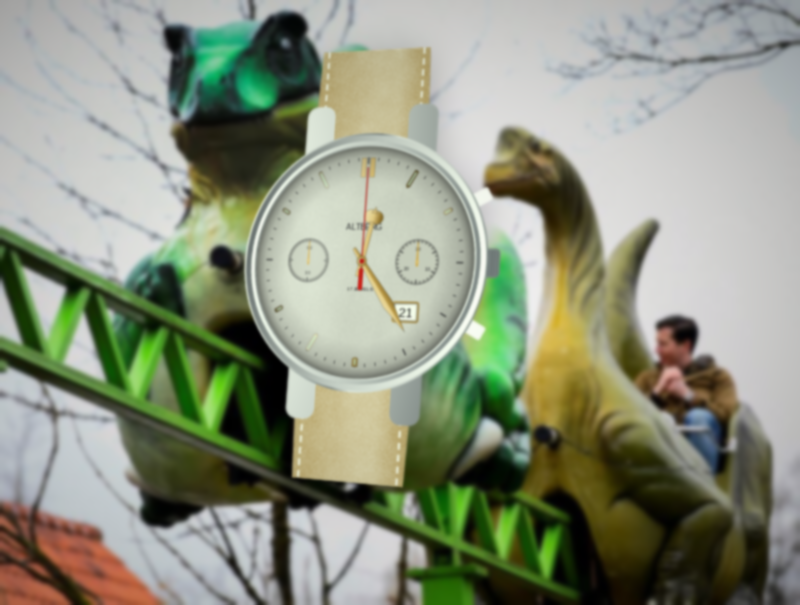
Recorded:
12 h 24 min
